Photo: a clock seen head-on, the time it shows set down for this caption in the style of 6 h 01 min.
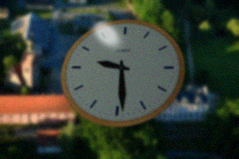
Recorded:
9 h 29 min
